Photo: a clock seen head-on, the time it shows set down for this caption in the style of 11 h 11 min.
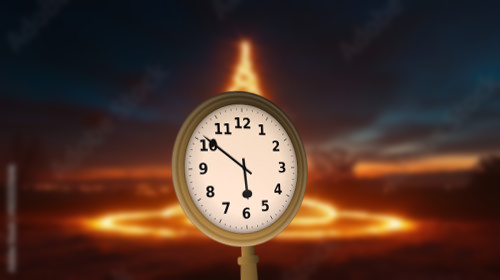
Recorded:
5 h 51 min
